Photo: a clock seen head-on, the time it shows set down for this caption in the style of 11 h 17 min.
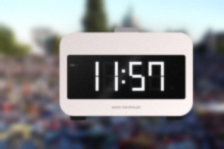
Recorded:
11 h 57 min
